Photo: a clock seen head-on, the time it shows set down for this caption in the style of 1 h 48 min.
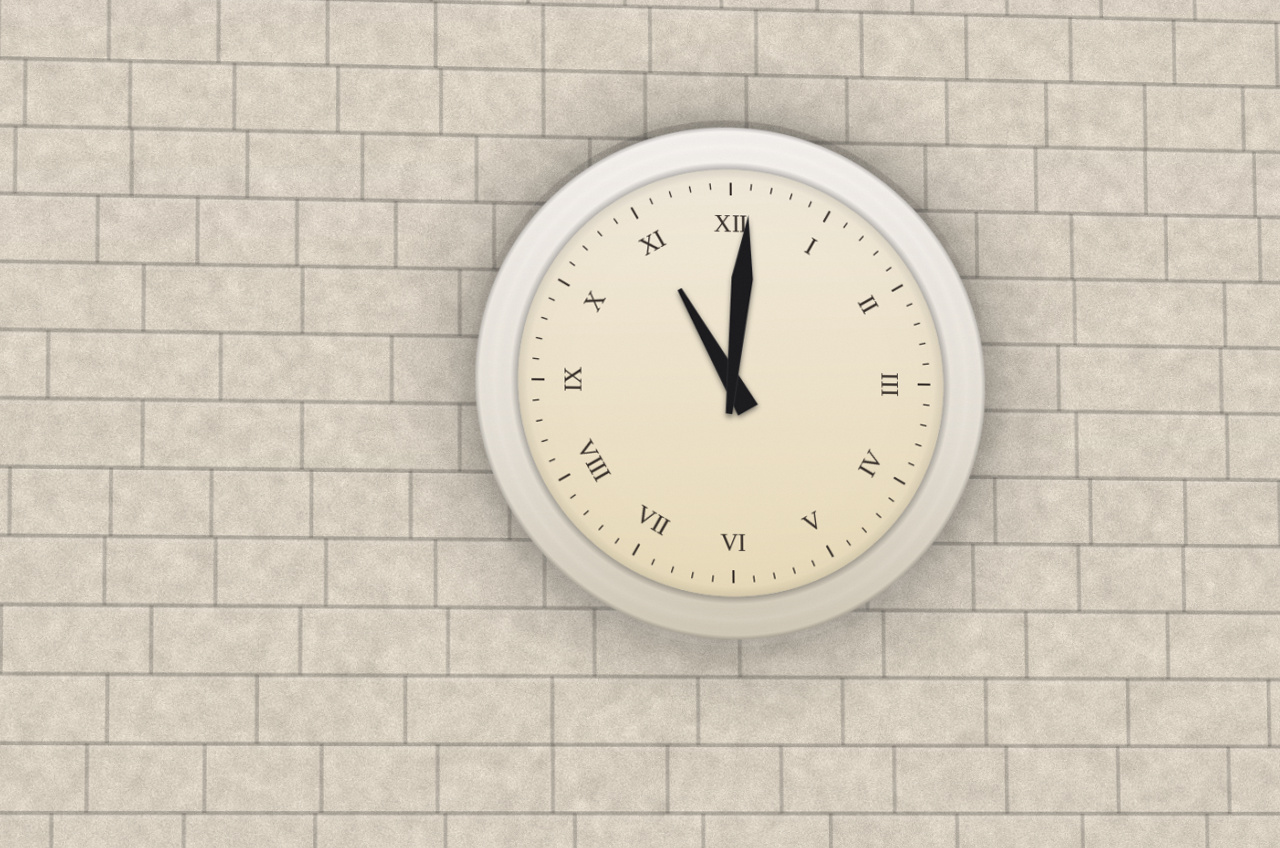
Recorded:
11 h 01 min
